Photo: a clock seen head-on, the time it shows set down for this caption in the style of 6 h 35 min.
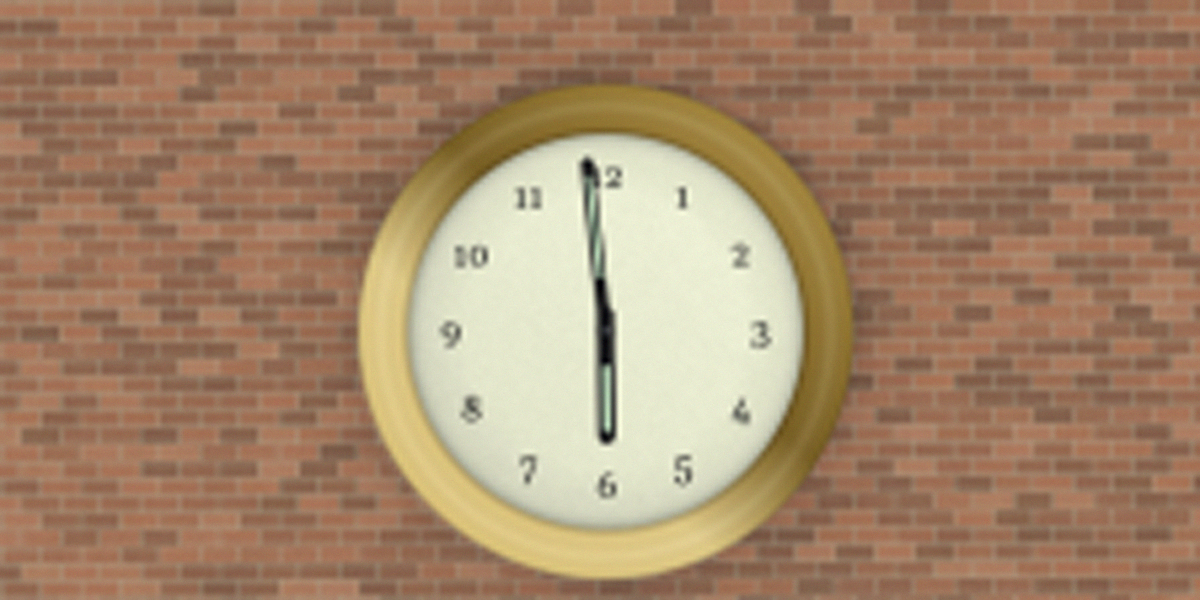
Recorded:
5 h 59 min
